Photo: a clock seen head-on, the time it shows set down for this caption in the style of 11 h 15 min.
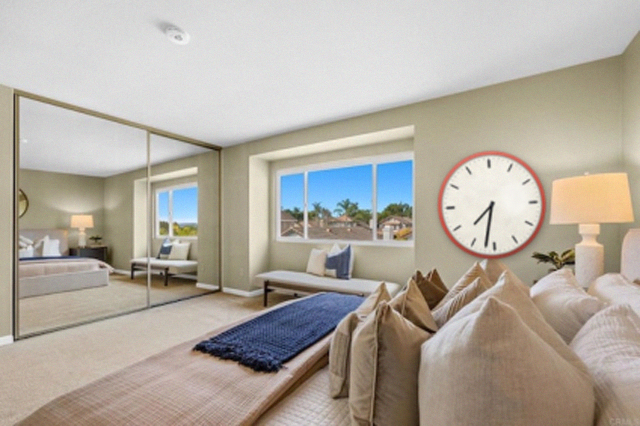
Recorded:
7 h 32 min
